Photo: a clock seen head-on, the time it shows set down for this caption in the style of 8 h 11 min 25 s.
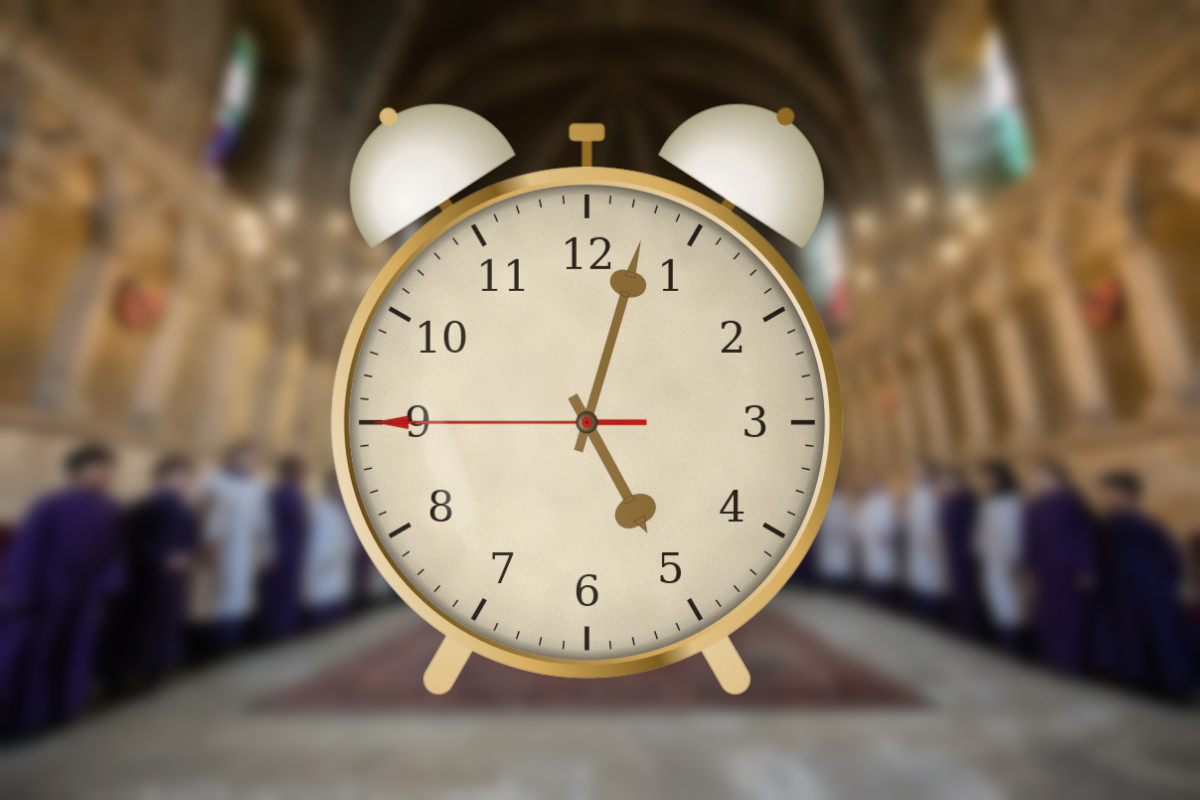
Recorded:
5 h 02 min 45 s
